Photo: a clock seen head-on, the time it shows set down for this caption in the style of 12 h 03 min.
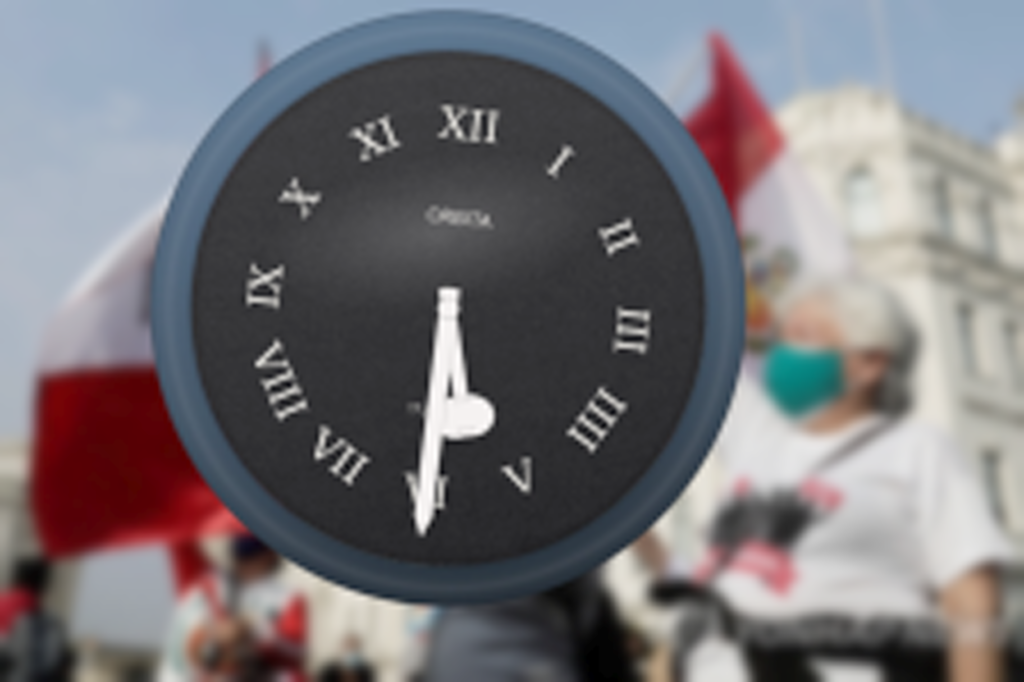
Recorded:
5 h 30 min
